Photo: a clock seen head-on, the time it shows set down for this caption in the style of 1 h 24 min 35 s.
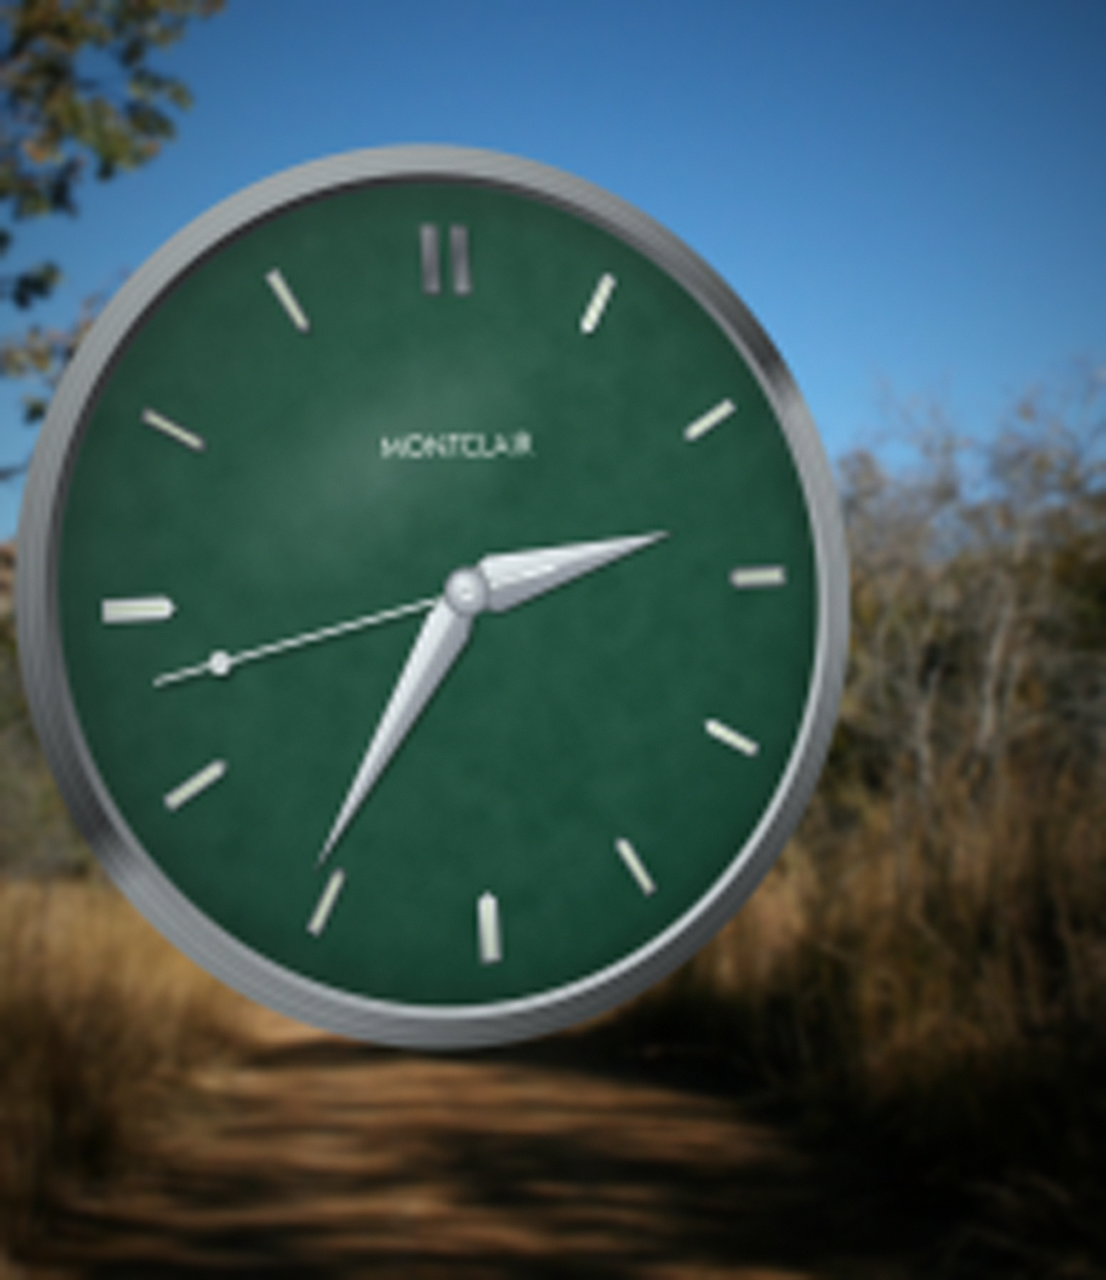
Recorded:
2 h 35 min 43 s
